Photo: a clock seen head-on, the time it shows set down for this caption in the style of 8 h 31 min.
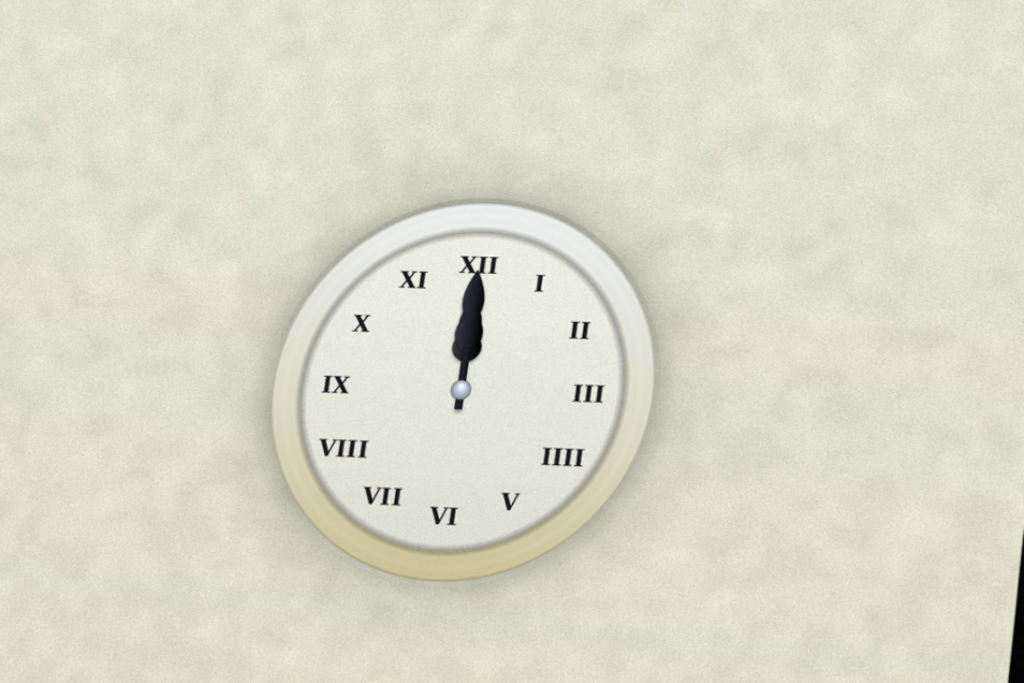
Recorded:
12 h 00 min
